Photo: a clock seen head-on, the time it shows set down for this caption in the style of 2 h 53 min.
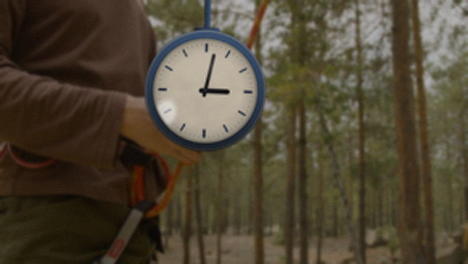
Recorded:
3 h 02 min
